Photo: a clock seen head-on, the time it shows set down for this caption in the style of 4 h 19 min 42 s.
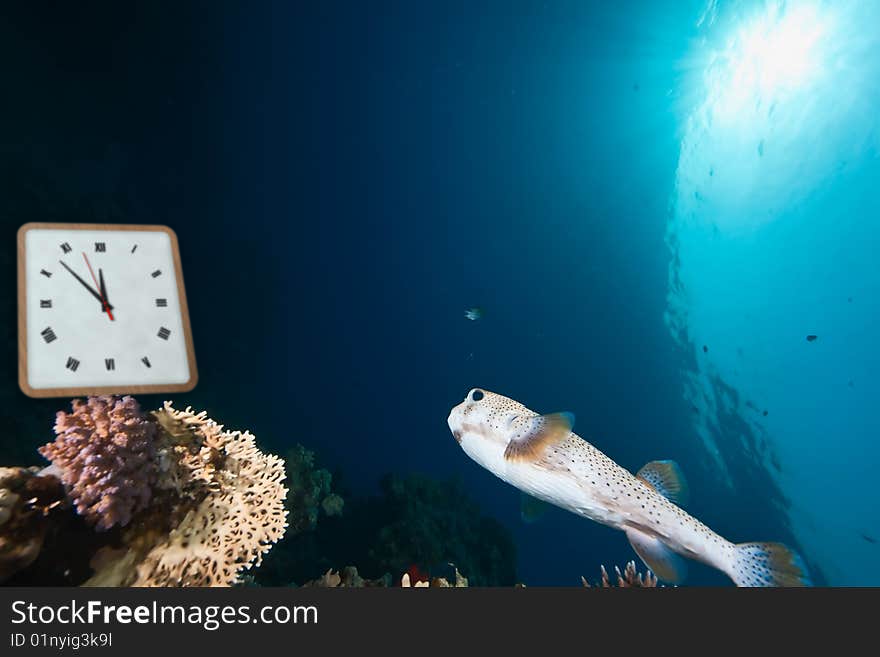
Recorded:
11 h 52 min 57 s
